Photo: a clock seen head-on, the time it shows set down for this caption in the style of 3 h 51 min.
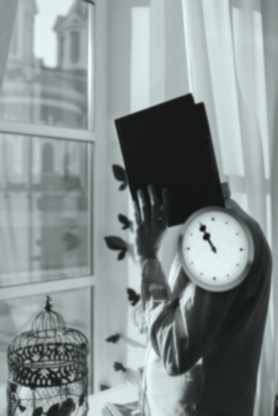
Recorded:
10 h 55 min
